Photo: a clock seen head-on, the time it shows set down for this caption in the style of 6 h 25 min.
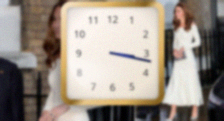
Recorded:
3 h 17 min
